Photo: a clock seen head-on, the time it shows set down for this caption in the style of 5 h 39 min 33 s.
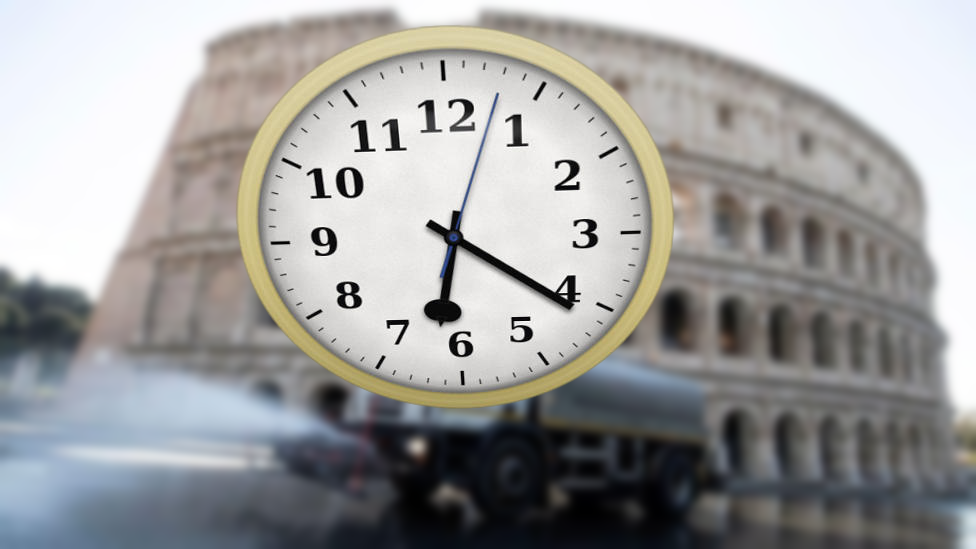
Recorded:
6 h 21 min 03 s
